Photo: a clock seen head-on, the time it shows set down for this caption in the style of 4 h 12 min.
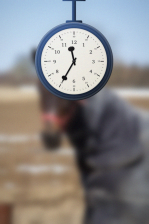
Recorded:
11 h 35 min
